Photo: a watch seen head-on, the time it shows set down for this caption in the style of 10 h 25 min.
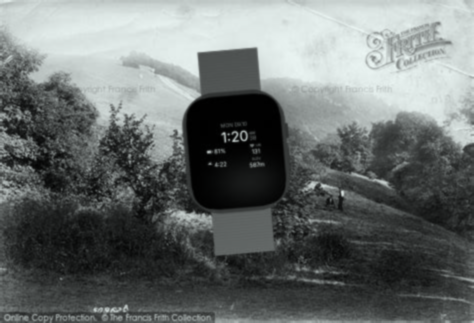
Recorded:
1 h 20 min
